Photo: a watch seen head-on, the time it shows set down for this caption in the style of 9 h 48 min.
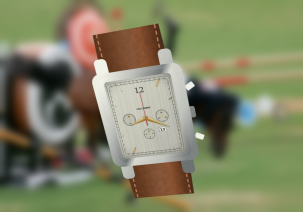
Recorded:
8 h 20 min
